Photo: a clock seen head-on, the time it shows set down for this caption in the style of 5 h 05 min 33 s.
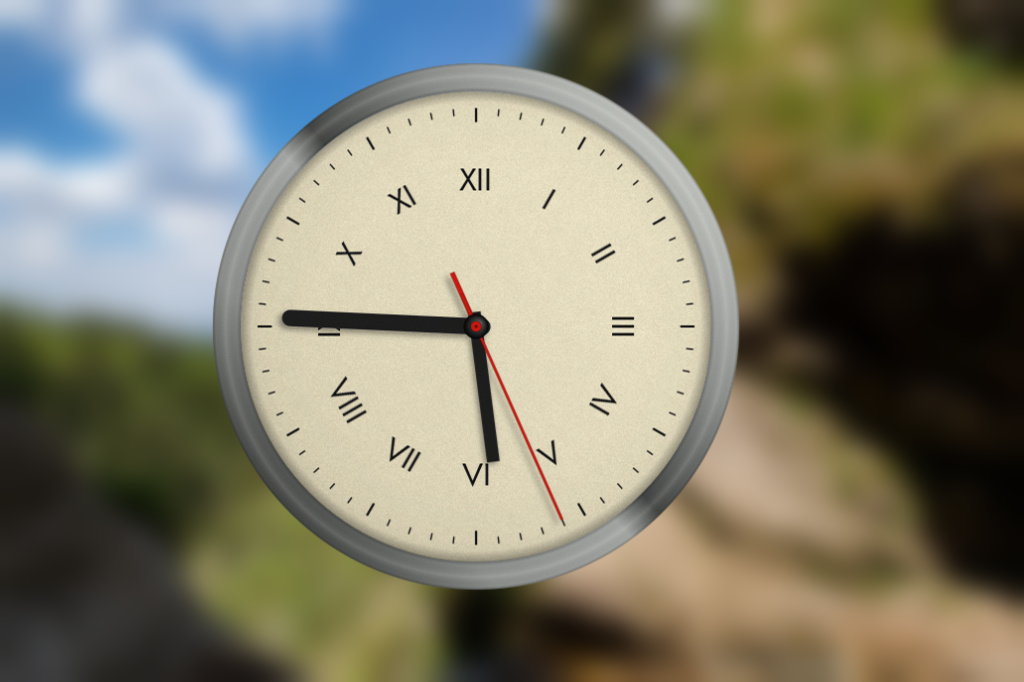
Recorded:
5 h 45 min 26 s
